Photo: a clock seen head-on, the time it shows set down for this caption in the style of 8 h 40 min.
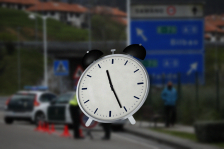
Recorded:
11 h 26 min
